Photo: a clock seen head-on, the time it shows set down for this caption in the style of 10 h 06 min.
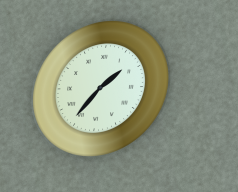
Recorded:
1 h 36 min
